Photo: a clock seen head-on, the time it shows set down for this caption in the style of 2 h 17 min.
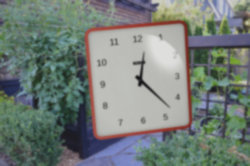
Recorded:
12 h 23 min
